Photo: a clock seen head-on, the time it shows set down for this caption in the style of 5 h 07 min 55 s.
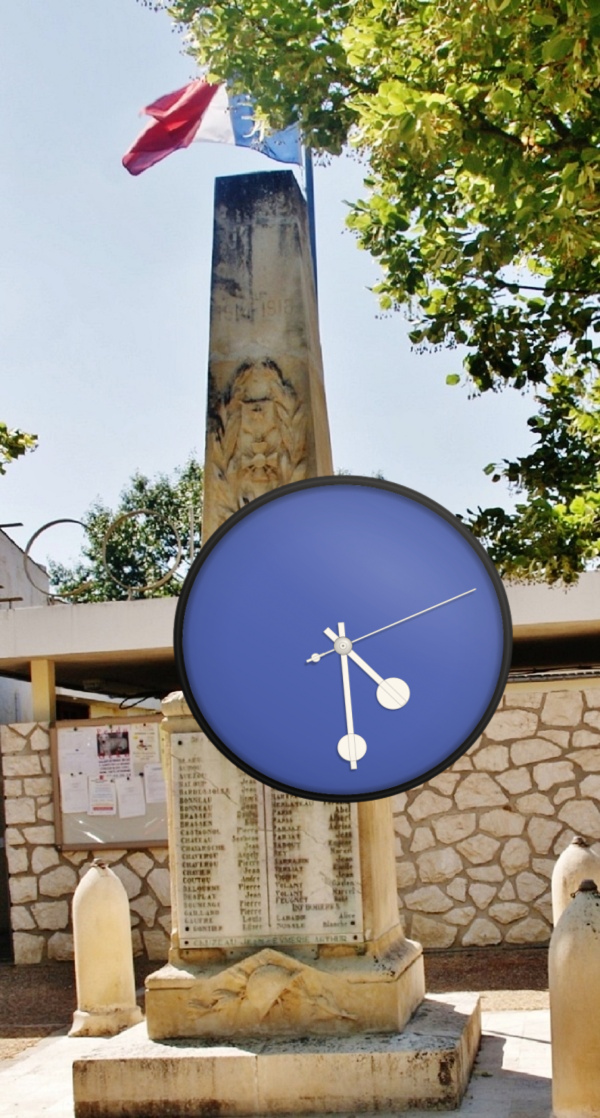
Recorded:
4 h 29 min 11 s
